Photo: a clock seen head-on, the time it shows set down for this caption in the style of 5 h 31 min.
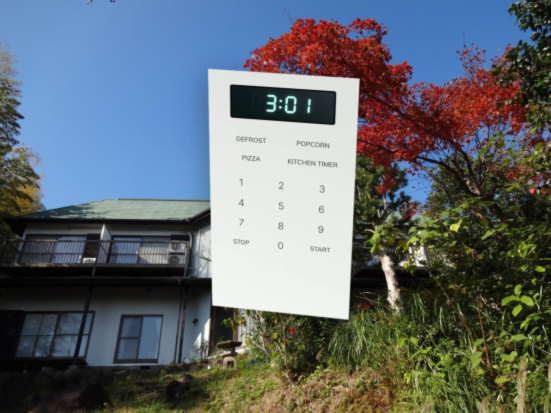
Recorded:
3 h 01 min
